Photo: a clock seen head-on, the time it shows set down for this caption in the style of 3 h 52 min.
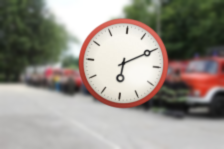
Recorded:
6 h 10 min
